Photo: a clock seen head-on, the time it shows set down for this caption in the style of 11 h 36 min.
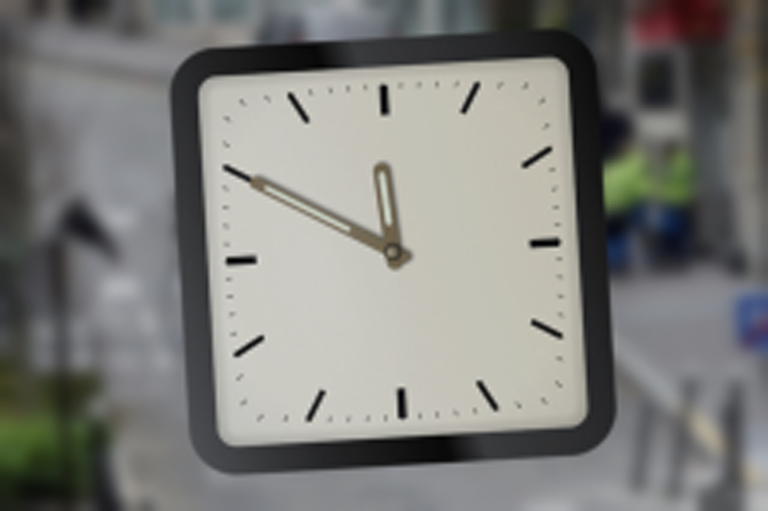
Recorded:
11 h 50 min
